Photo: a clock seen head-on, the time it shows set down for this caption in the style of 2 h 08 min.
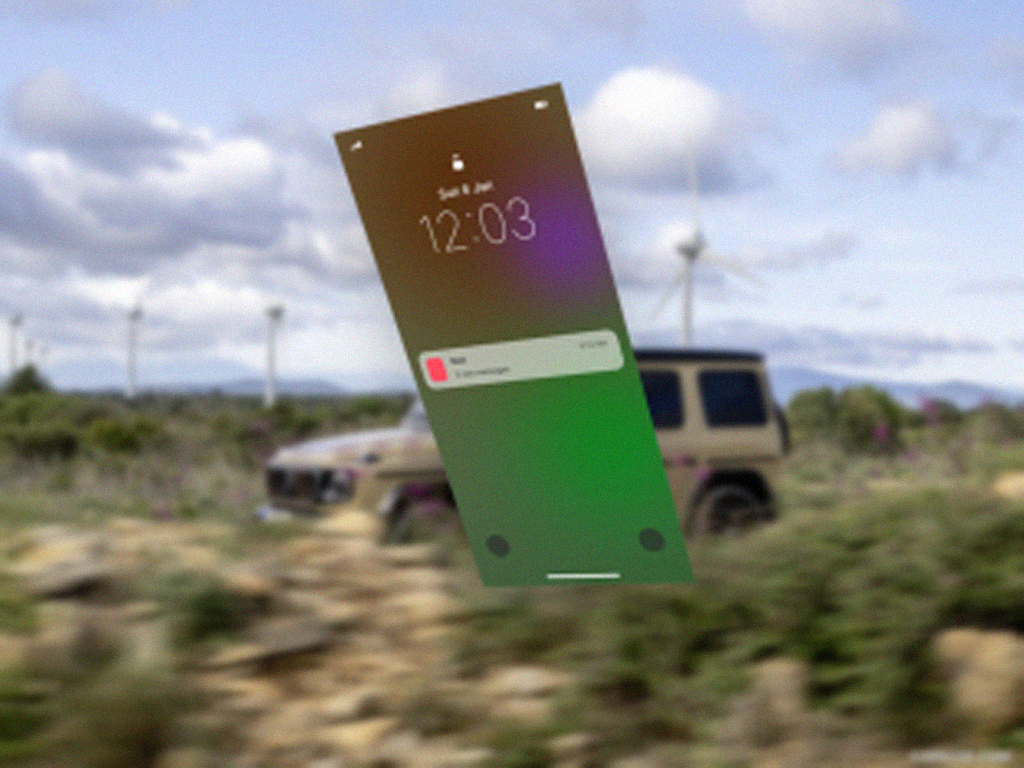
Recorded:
12 h 03 min
